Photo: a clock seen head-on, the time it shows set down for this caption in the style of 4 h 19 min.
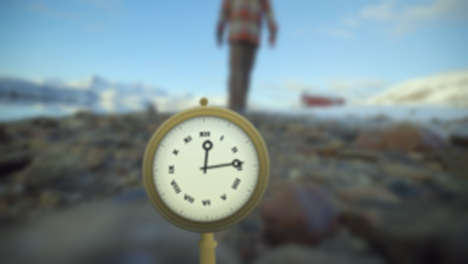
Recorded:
12 h 14 min
